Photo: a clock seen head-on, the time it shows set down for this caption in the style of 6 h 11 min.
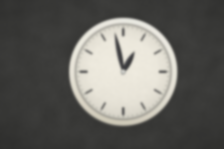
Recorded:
12 h 58 min
